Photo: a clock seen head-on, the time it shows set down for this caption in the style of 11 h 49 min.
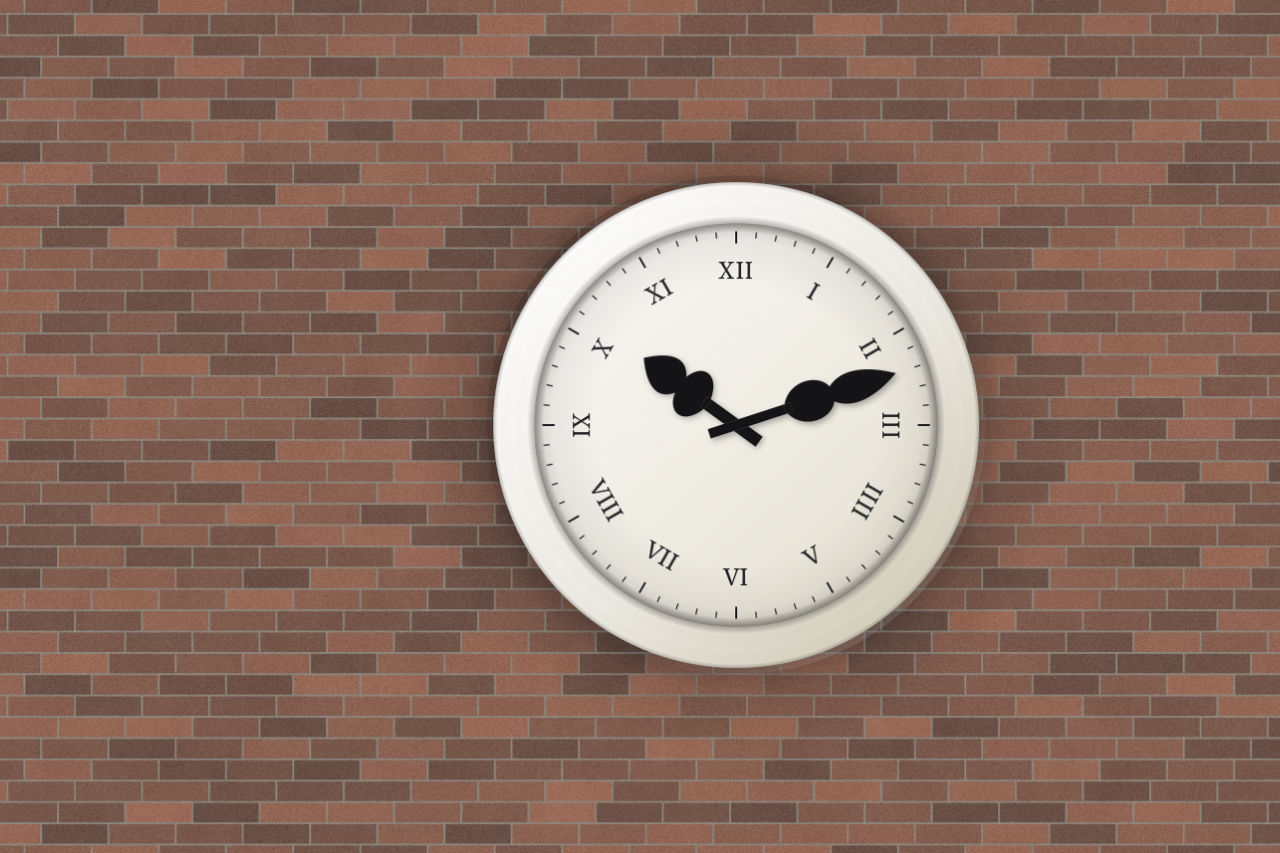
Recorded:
10 h 12 min
